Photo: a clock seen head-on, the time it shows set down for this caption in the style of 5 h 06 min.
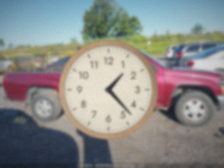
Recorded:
1 h 23 min
